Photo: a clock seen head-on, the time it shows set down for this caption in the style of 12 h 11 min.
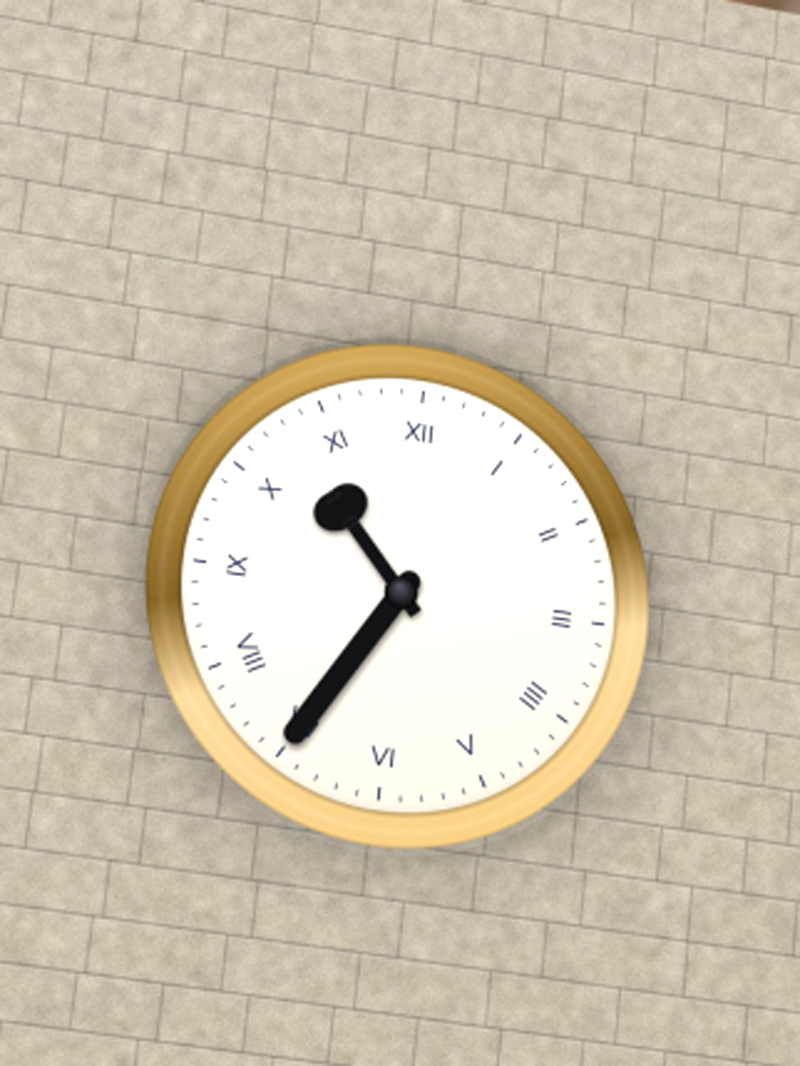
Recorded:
10 h 35 min
